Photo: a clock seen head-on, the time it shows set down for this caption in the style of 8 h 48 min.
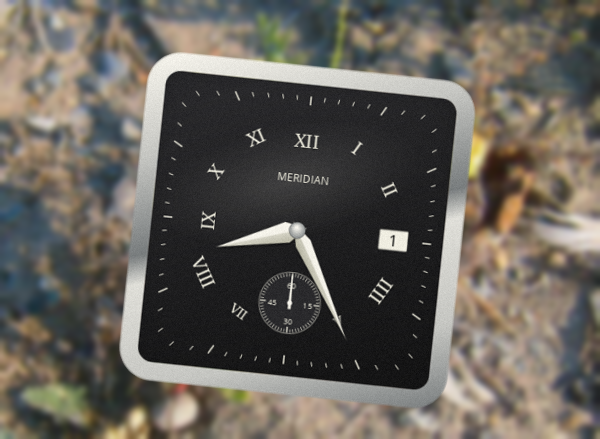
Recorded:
8 h 25 min
